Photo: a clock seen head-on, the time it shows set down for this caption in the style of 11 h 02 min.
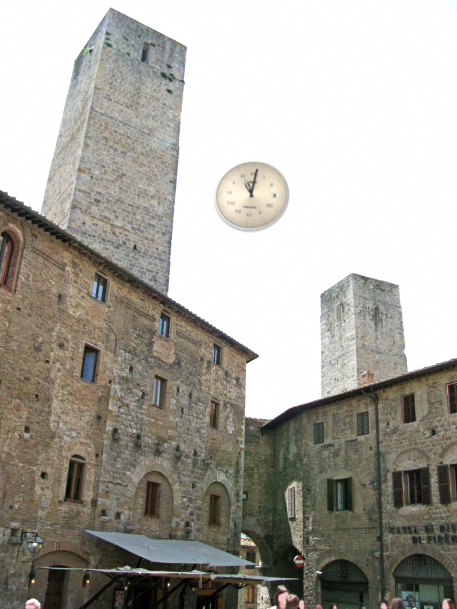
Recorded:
11 h 01 min
